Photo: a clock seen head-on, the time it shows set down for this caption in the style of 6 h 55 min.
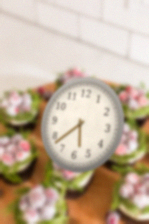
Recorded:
5 h 38 min
